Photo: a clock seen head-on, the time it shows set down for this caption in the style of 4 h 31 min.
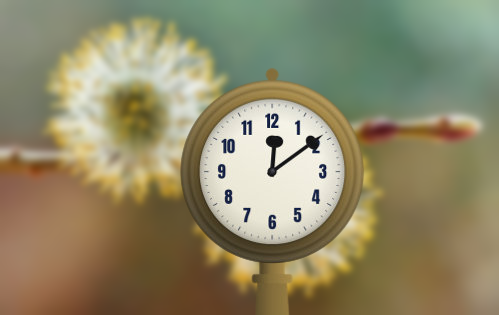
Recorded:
12 h 09 min
